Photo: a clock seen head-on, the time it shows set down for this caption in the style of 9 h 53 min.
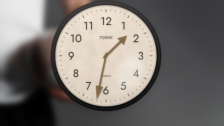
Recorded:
1 h 32 min
